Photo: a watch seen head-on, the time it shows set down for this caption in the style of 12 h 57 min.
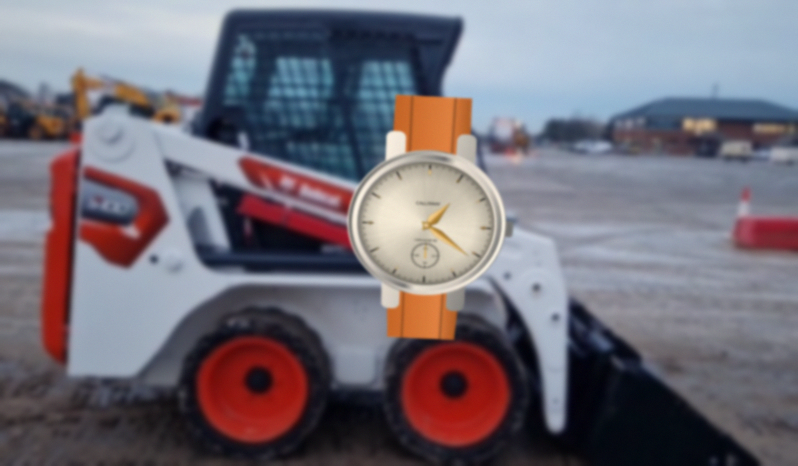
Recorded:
1 h 21 min
